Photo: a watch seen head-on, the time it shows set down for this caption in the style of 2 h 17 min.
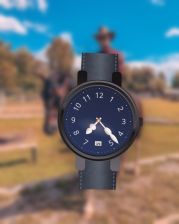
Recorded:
7 h 23 min
